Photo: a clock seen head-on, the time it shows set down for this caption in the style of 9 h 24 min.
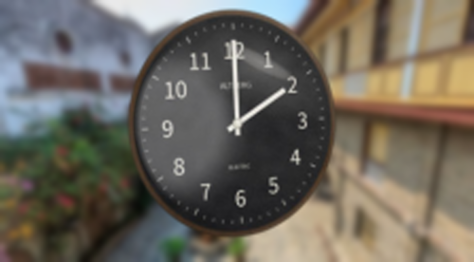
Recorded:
2 h 00 min
